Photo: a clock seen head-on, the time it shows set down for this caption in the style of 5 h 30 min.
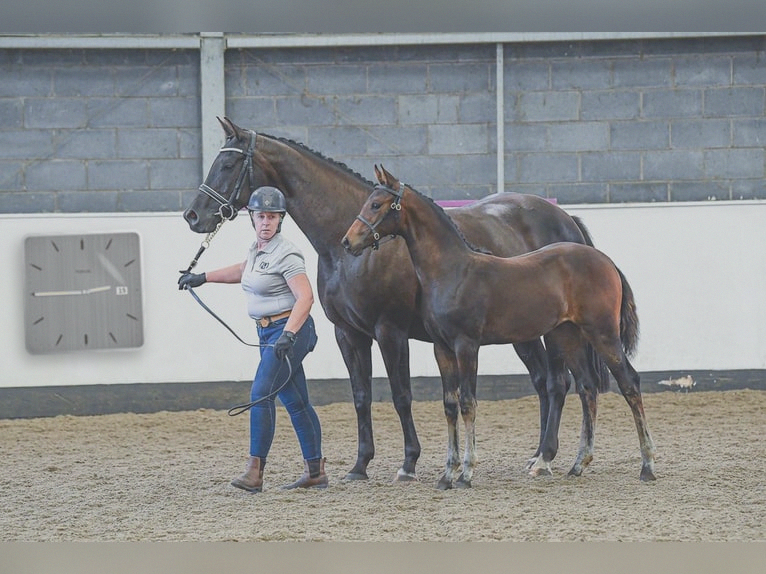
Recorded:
2 h 45 min
